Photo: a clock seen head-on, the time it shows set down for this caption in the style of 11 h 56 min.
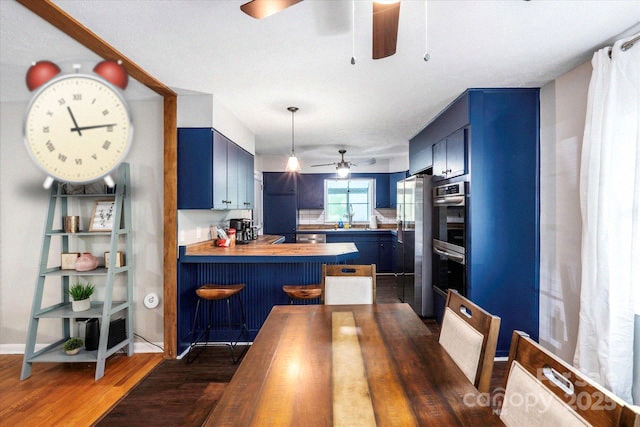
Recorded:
11 h 14 min
